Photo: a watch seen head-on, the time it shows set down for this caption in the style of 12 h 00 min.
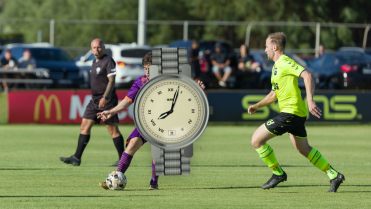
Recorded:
8 h 03 min
